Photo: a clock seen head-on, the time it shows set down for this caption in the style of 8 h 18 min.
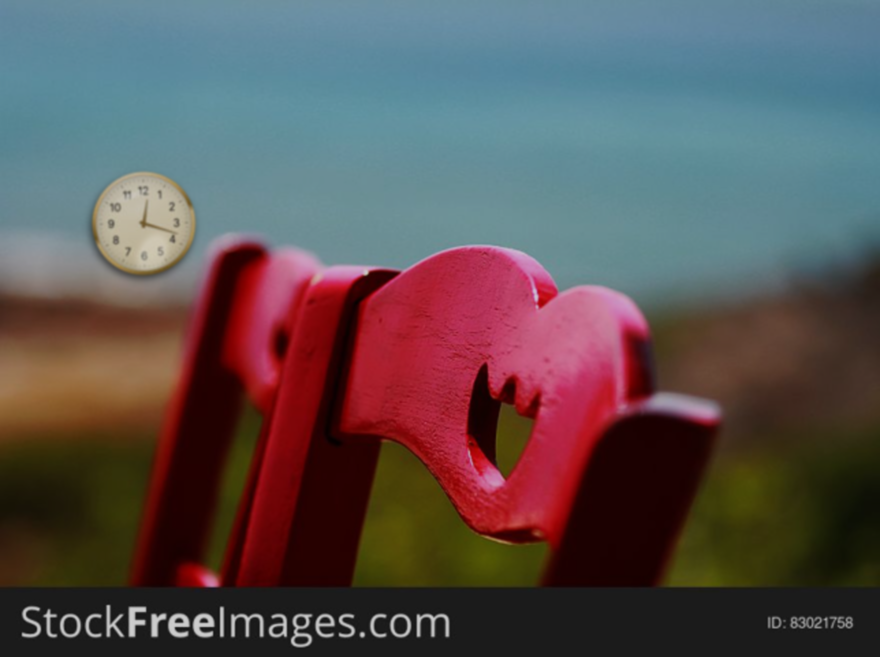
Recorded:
12 h 18 min
